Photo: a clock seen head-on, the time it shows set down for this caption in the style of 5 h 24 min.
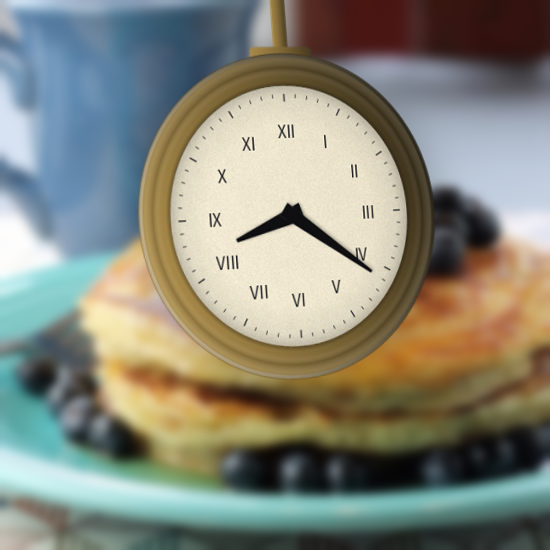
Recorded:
8 h 21 min
